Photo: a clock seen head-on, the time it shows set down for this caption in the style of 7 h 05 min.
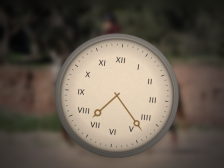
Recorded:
7 h 23 min
